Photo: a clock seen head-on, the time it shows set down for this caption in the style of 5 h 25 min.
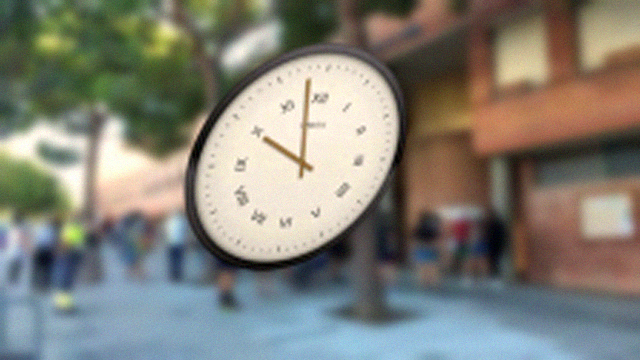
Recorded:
9 h 58 min
